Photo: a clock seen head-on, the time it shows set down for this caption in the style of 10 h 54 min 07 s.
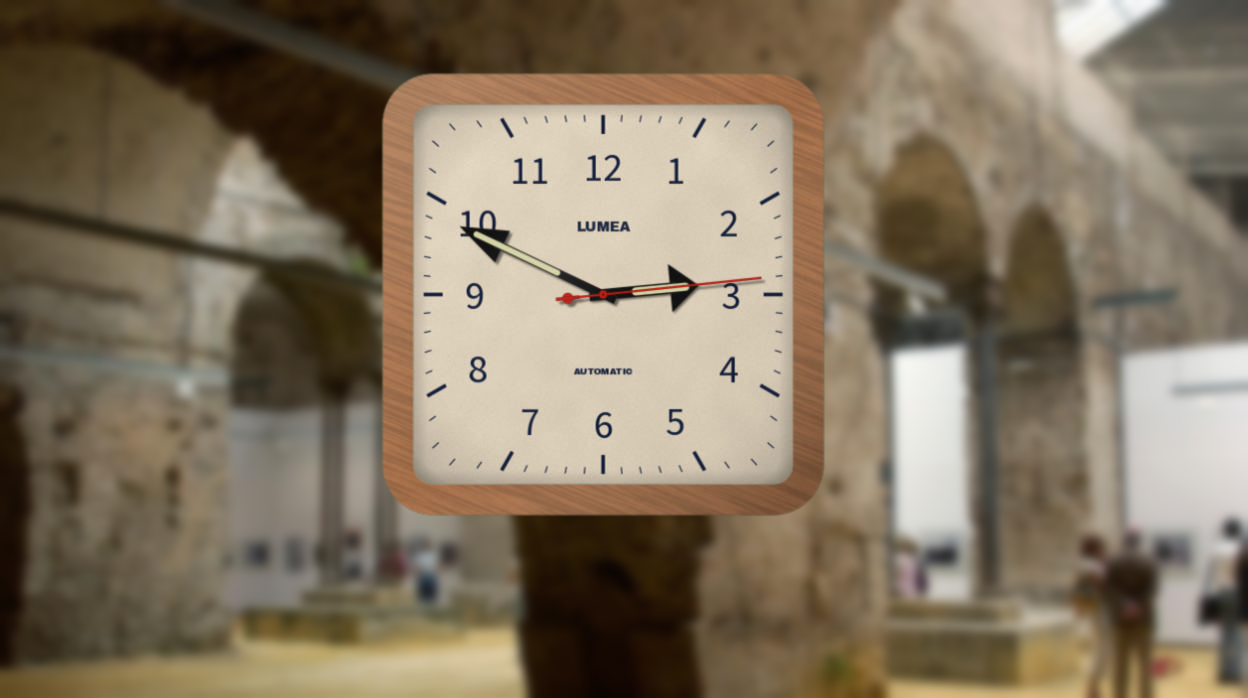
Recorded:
2 h 49 min 14 s
